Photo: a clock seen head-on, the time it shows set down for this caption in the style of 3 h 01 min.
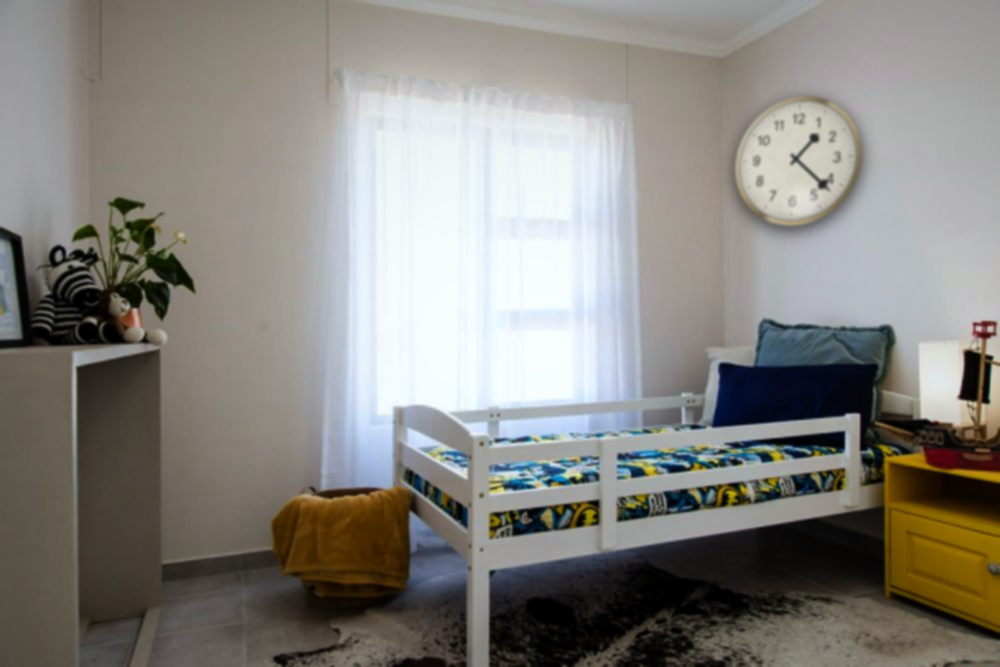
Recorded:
1 h 22 min
